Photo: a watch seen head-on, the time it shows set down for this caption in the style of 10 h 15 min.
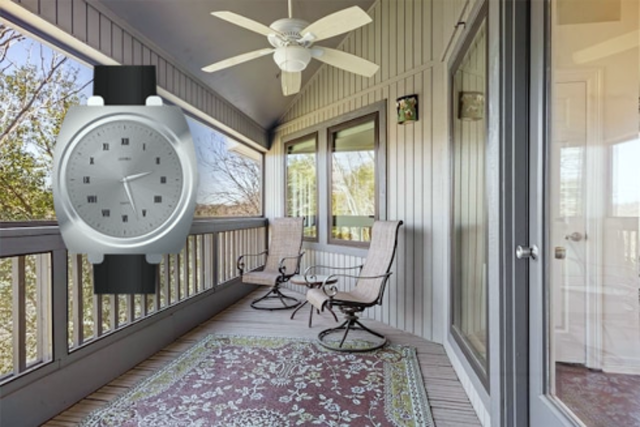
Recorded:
2 h 27 min
